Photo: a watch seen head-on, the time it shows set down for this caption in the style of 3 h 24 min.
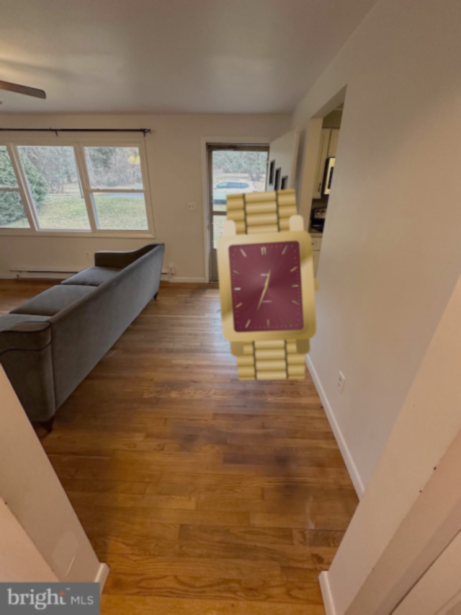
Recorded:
12 h 34 min
